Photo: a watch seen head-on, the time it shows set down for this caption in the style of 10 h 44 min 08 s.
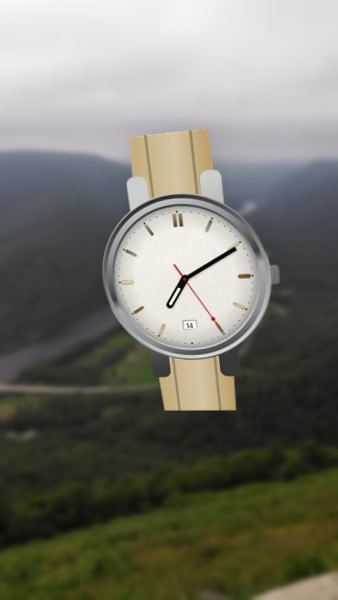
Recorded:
7 h 10 min 25 s
